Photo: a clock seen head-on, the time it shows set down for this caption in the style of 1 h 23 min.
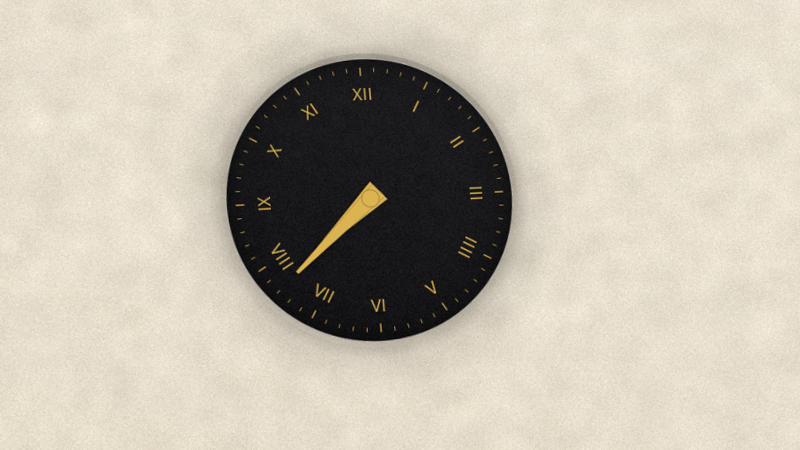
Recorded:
7 h 38 min
